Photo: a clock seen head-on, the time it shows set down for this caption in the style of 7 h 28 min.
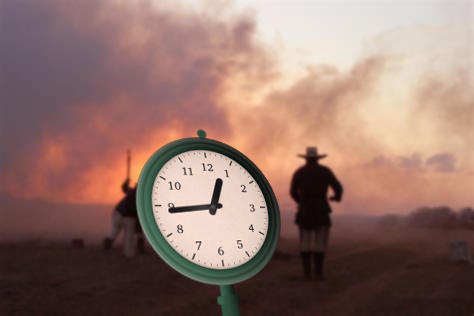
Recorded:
12 h 44 min
